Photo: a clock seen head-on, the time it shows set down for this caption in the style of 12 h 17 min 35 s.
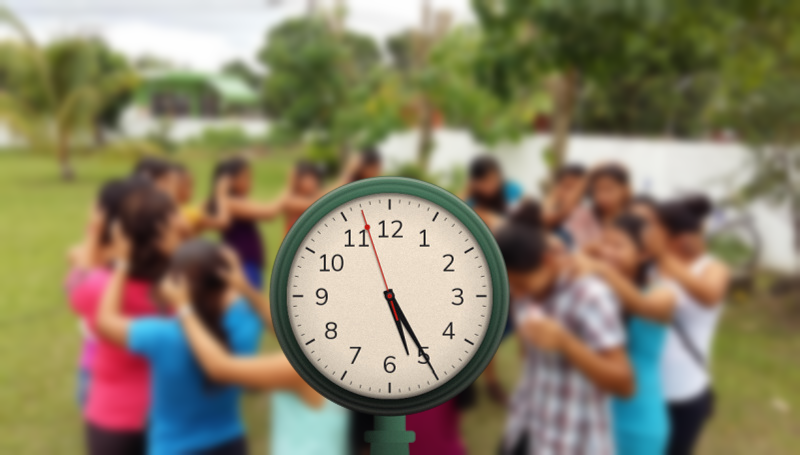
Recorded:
5 h 24 min 57 s
